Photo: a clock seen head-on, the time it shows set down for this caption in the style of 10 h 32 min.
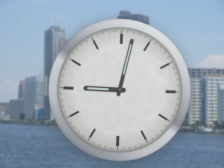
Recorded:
9 h 02 min
